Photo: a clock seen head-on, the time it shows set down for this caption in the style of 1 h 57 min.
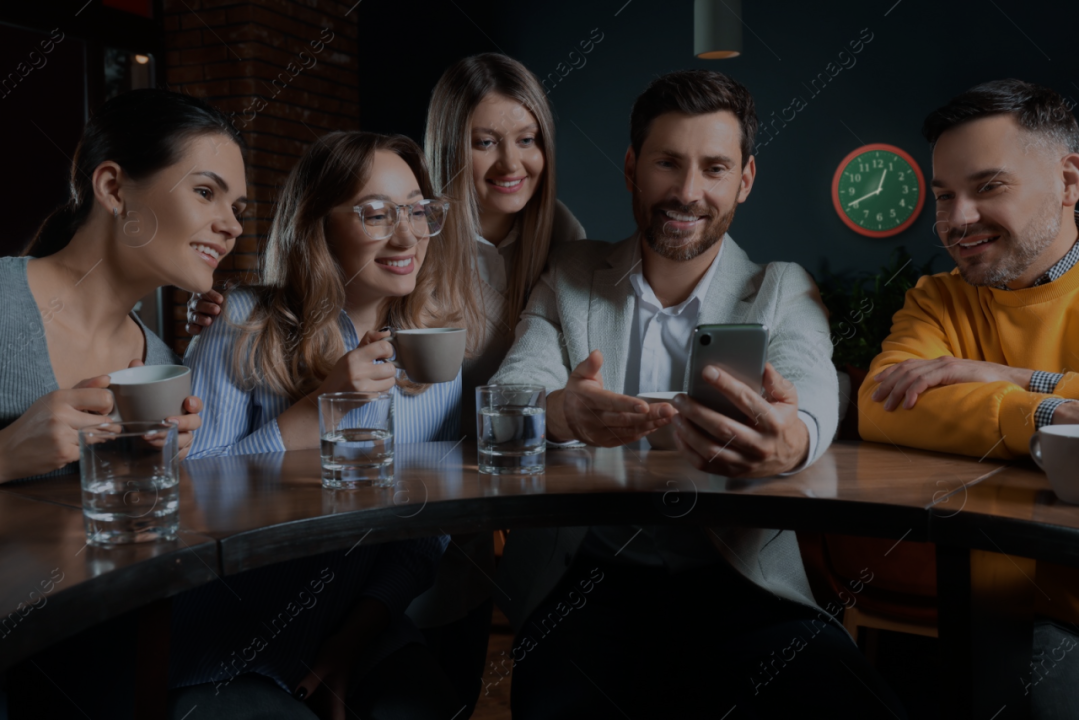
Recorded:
12 h 41 min
